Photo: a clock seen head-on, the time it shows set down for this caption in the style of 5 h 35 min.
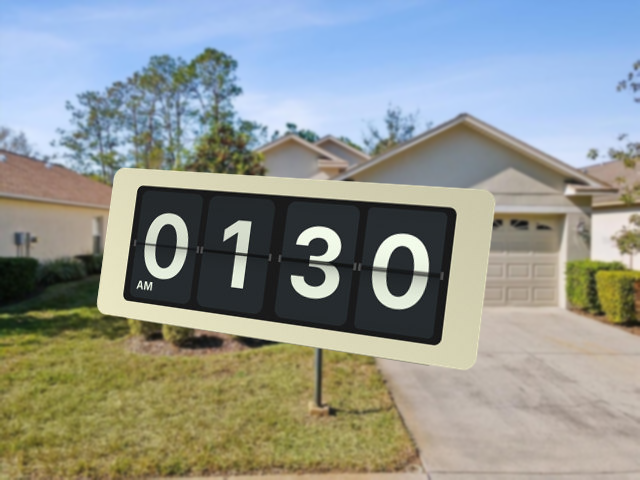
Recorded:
1 h 30 min
